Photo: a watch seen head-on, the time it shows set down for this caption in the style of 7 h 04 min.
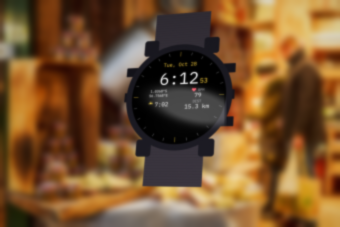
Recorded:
6 h 12 min
